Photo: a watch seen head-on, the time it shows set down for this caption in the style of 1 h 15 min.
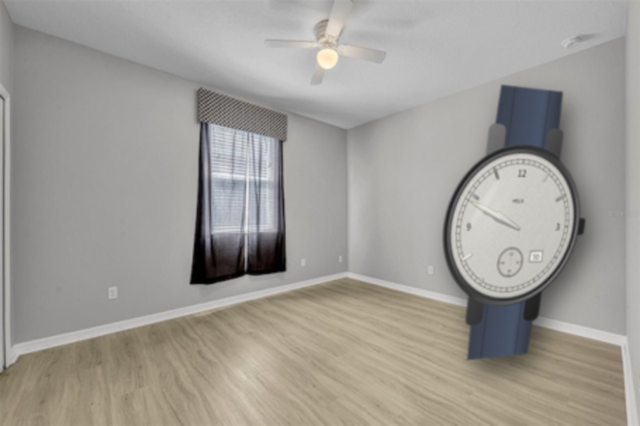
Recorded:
9 h 49 min
